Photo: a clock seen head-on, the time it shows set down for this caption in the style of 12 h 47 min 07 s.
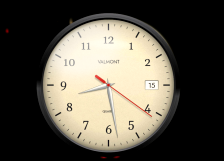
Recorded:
8 h 28 min 21 s
